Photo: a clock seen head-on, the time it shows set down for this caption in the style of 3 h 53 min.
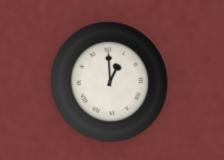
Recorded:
1 h 00 min
